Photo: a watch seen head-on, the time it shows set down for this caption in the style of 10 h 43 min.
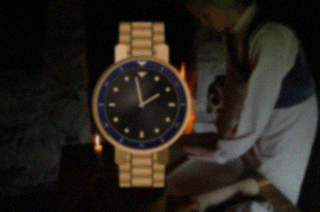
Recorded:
1 h 58 min
